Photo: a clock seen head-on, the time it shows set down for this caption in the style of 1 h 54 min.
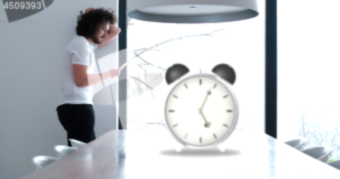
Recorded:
5 h 04 min
